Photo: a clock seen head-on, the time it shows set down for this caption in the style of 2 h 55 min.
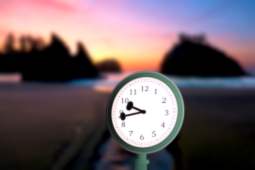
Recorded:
9 h 43 min
